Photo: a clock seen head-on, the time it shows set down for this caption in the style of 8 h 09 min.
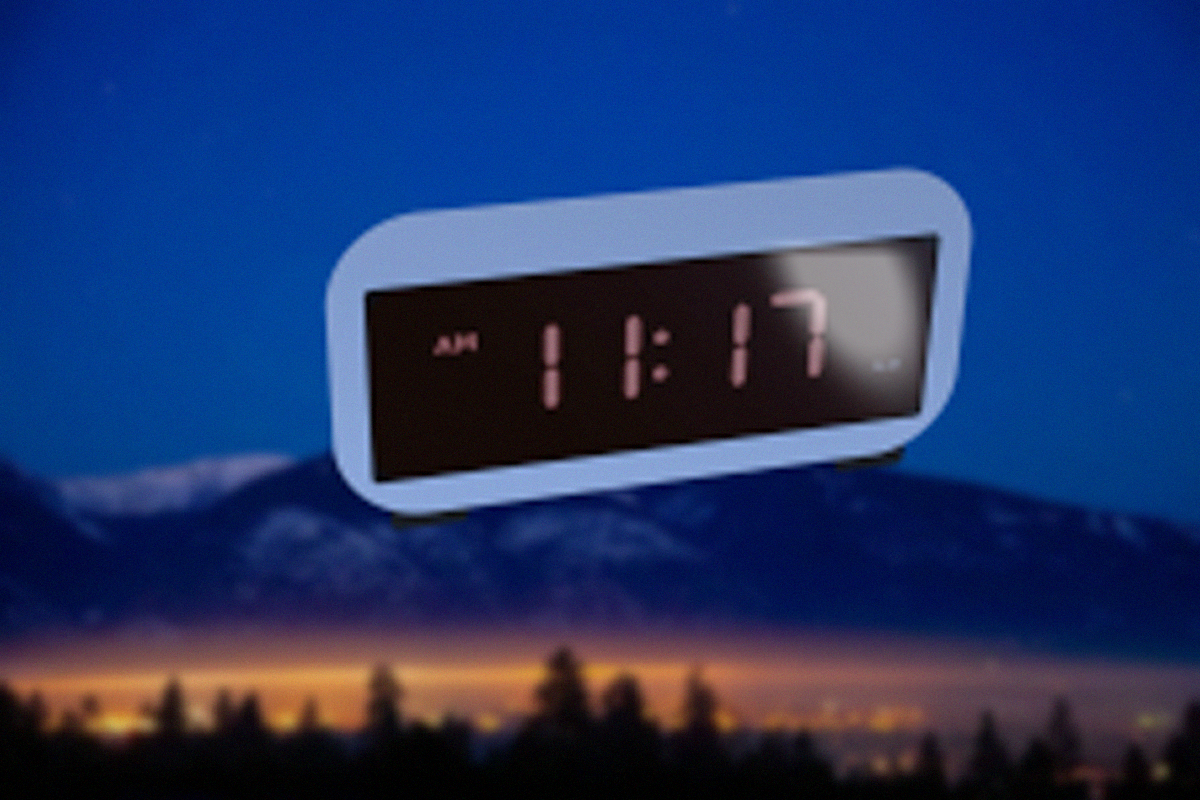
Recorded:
11 h 17 min
